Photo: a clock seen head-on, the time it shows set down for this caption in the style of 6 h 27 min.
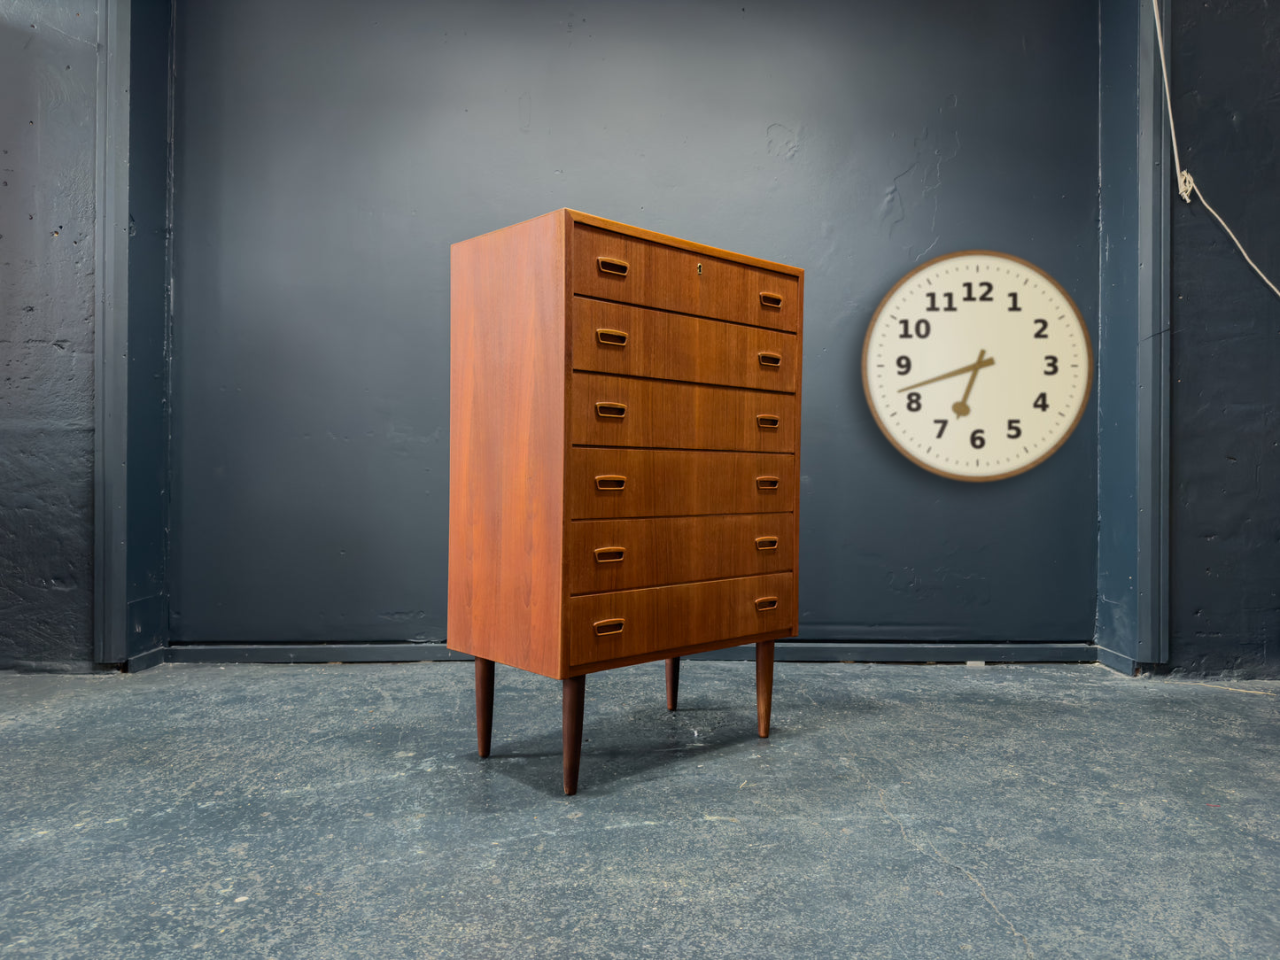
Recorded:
6 h 42 min
